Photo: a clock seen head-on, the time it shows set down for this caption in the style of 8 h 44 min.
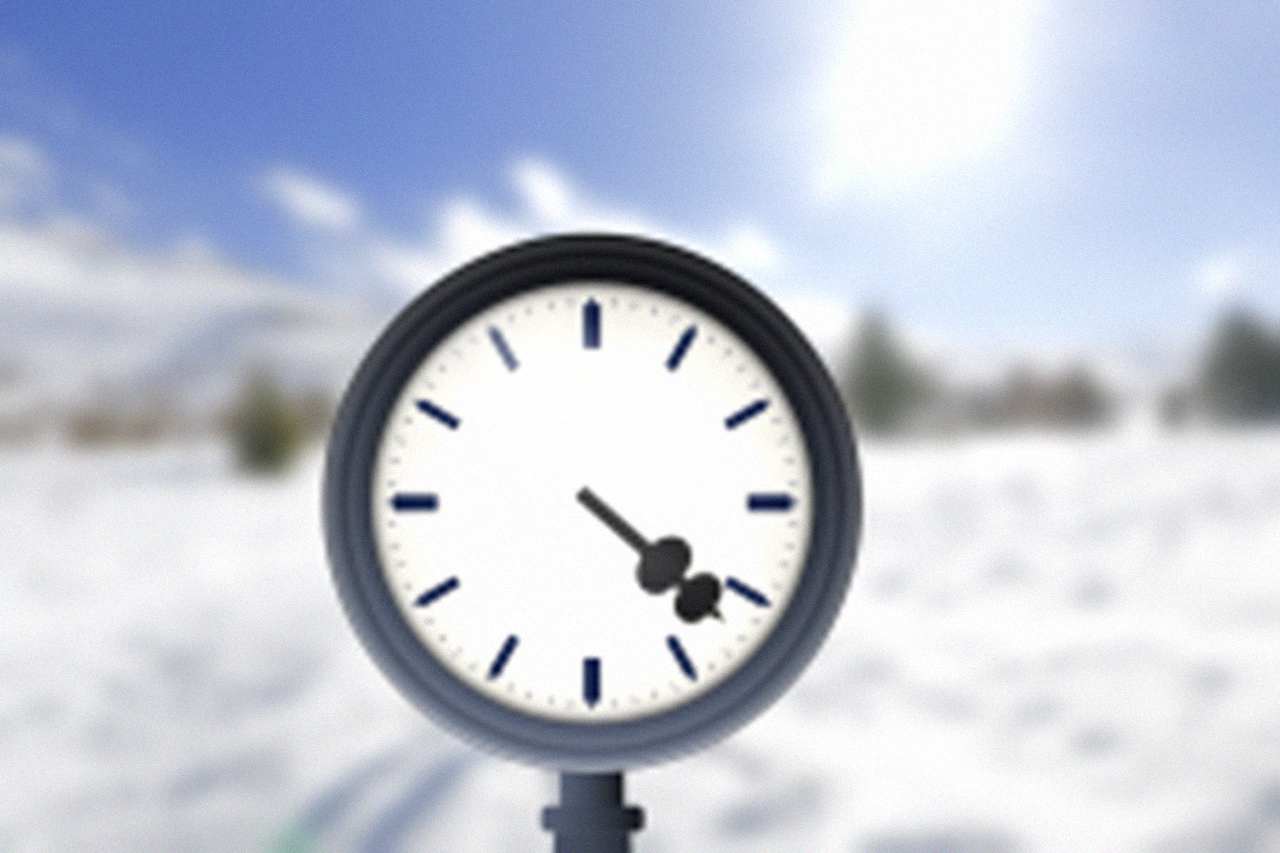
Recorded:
4 h 22 min
